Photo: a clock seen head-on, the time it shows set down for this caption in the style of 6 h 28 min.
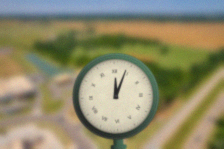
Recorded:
12 h 04 min
